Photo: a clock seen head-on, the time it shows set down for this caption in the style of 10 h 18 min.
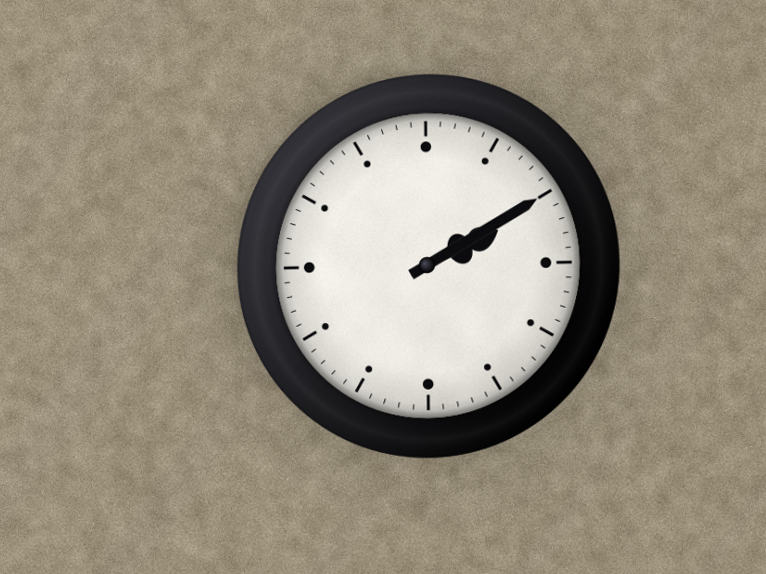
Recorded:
2 h 10 min
